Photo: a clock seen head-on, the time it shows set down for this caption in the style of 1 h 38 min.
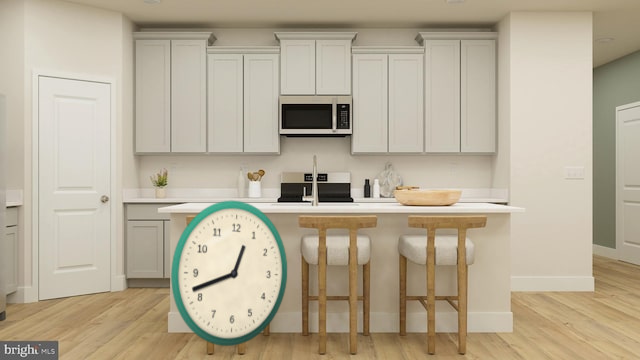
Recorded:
12 h 42 min
